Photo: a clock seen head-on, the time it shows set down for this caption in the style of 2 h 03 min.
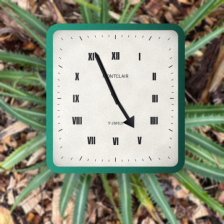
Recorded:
4 h 56 min
